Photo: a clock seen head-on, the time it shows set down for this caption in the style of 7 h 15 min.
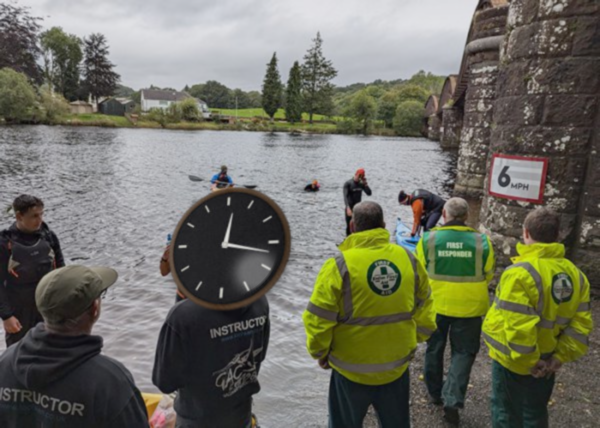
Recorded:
12 h 17 min
